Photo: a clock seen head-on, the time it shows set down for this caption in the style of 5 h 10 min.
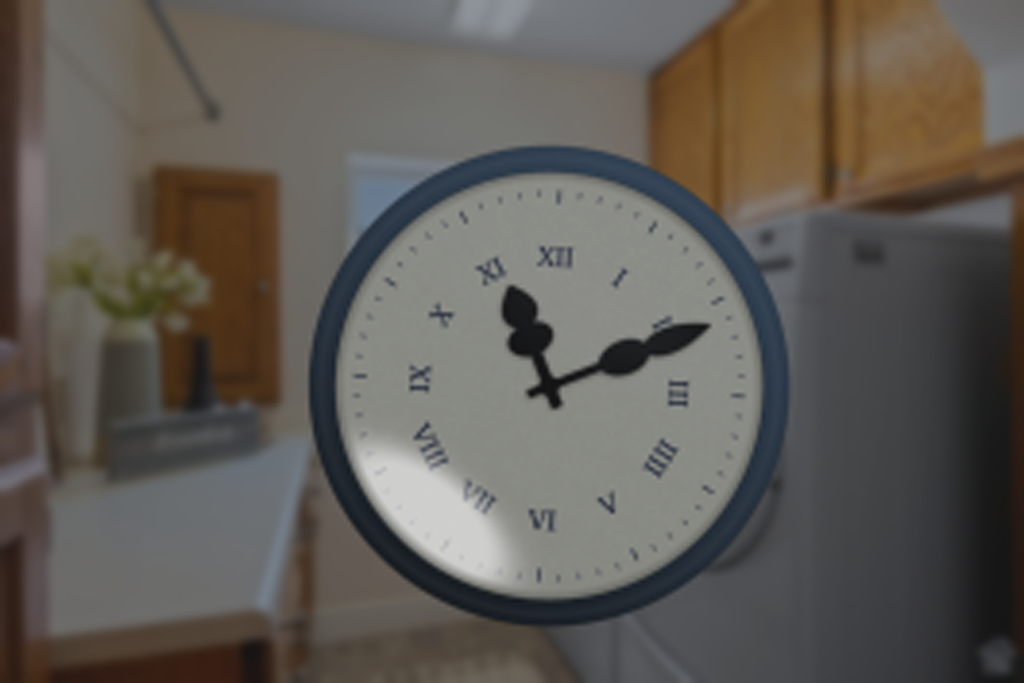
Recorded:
11 h 11 min
